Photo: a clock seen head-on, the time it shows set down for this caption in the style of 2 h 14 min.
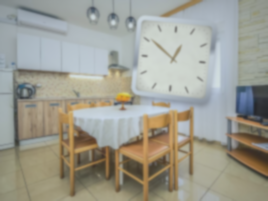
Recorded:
12 h 51 min
